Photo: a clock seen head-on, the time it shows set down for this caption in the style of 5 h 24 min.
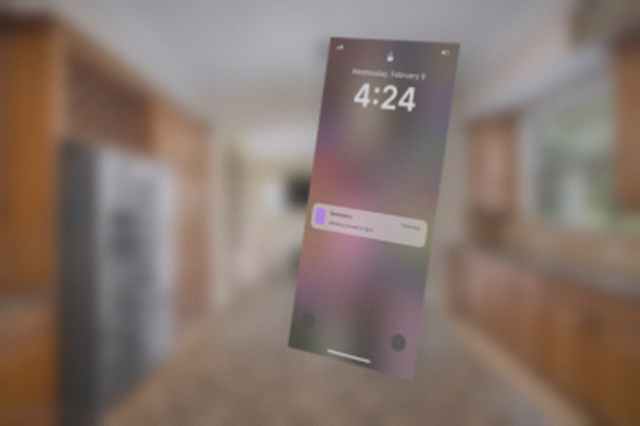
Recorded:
4 h 24 min
